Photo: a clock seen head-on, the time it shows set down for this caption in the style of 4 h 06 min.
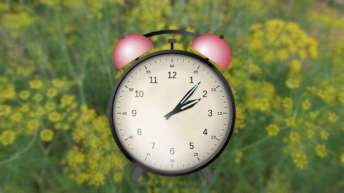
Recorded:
2 h 07 min
